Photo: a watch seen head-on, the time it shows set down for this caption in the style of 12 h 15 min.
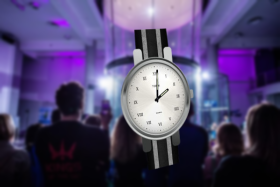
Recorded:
2 h 01 min
